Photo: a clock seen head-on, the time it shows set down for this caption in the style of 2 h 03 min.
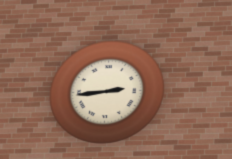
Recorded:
2 h 44 min
